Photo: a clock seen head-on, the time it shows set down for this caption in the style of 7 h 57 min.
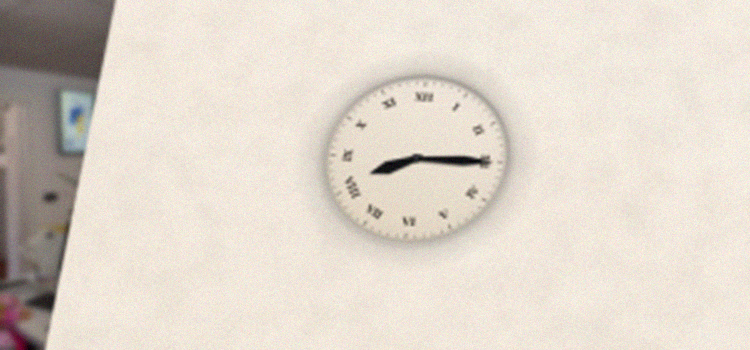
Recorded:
8 h 15 min
